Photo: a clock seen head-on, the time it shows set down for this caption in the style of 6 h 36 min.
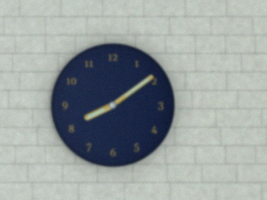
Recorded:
8 h 09 min
